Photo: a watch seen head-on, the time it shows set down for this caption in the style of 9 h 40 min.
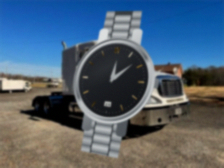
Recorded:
12 h 08 min
